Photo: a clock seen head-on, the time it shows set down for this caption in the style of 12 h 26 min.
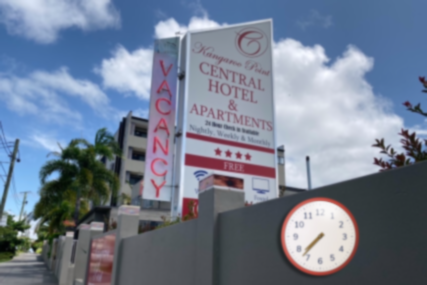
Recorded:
7 h 37 min
